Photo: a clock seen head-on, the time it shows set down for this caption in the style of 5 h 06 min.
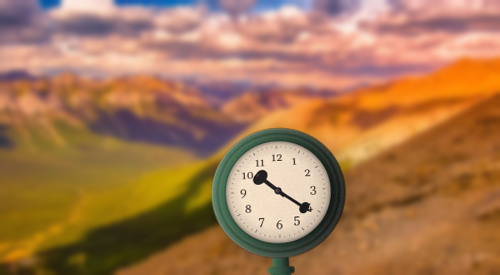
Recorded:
10 h 21 min
